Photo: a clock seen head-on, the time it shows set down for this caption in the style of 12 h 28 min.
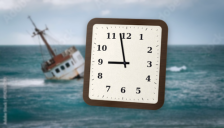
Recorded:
8 h 58 min
